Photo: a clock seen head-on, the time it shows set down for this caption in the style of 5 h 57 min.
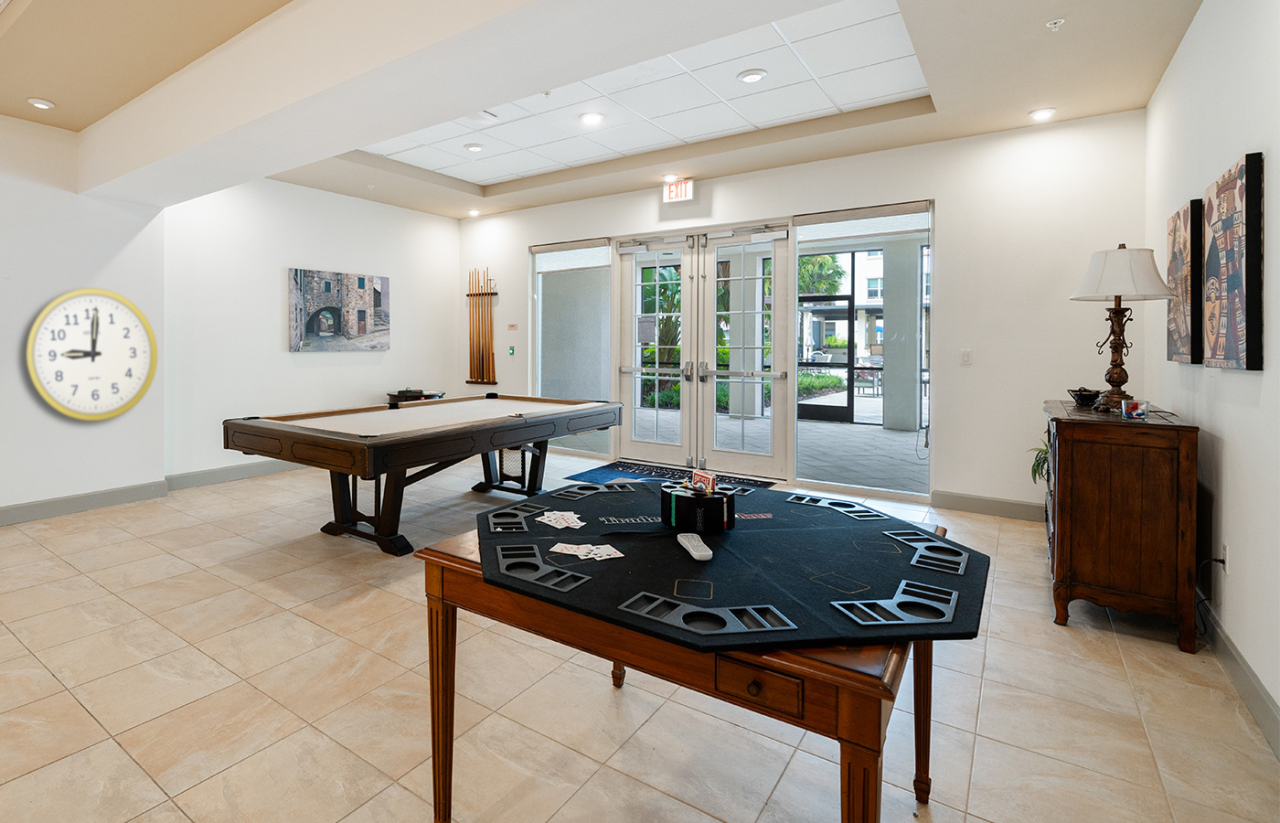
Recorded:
9 h 01 min
